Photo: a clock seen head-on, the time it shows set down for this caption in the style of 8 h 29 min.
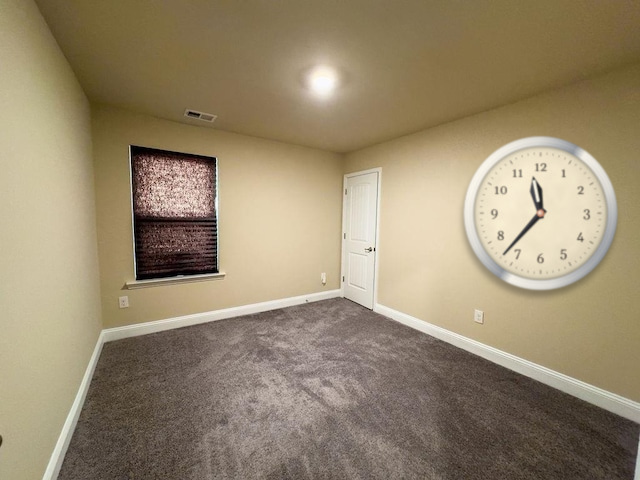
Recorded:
11 h 37 min
